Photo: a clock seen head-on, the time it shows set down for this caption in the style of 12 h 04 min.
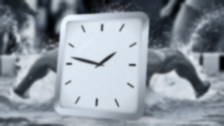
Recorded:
1 h 47 min
